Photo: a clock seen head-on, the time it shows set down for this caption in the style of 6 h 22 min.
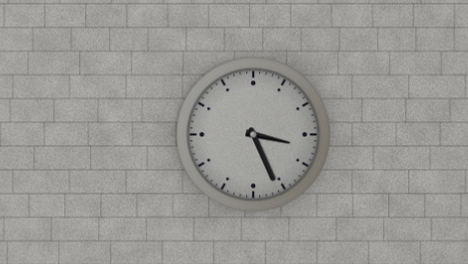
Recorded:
3 h 26 min
